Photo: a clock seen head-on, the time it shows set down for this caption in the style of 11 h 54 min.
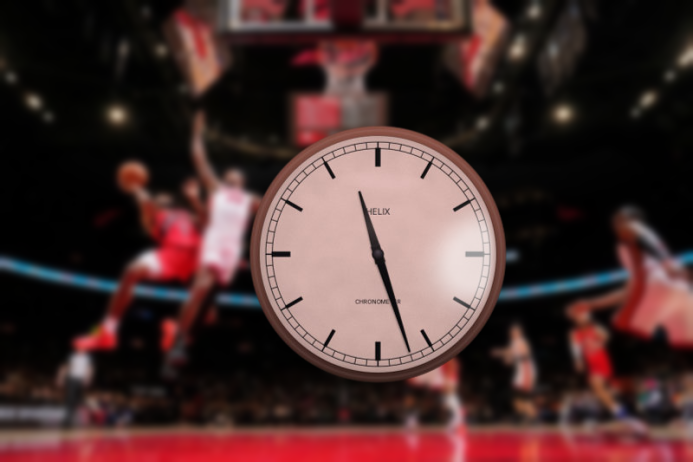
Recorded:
11 h 27 min
